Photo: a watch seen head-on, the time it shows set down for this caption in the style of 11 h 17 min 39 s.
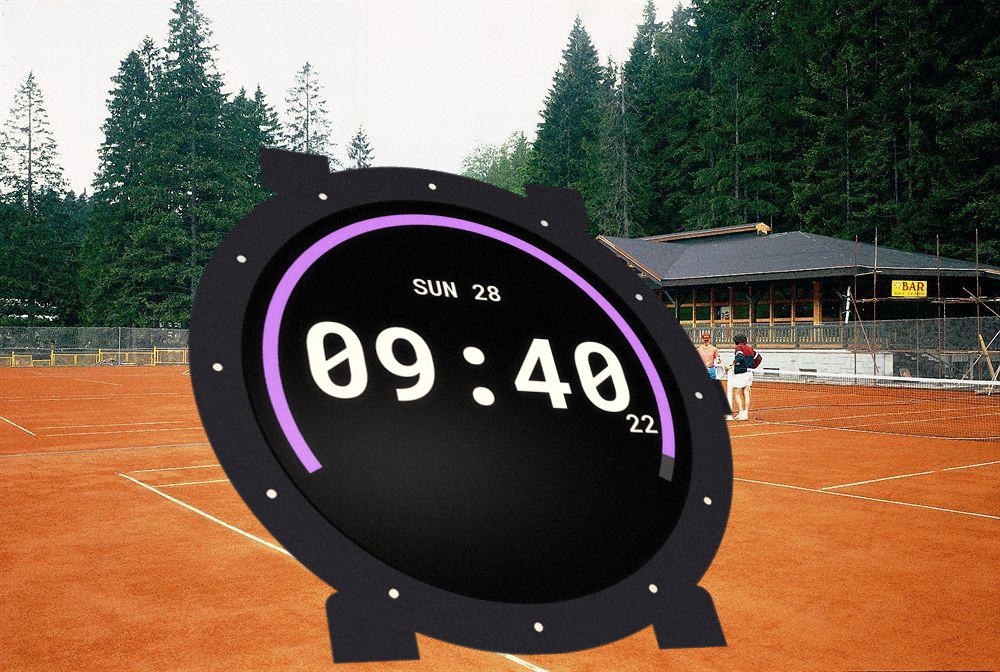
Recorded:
9 h 40 min 22 s
